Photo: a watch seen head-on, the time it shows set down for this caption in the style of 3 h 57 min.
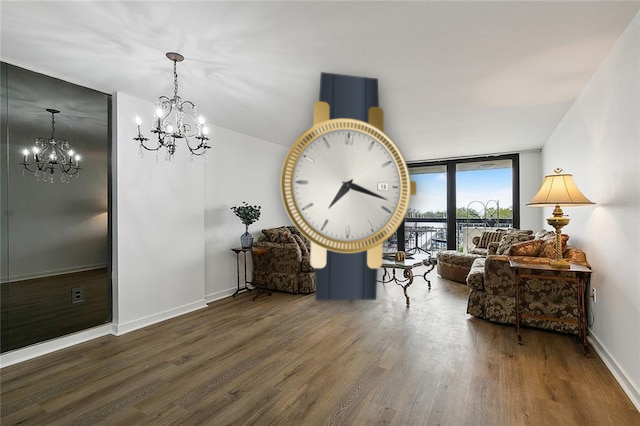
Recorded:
7 h 18 min
